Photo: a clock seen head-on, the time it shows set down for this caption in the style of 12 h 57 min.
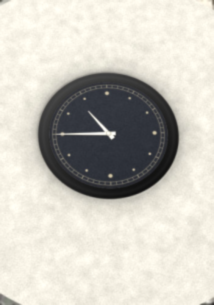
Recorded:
10 h 45 min
